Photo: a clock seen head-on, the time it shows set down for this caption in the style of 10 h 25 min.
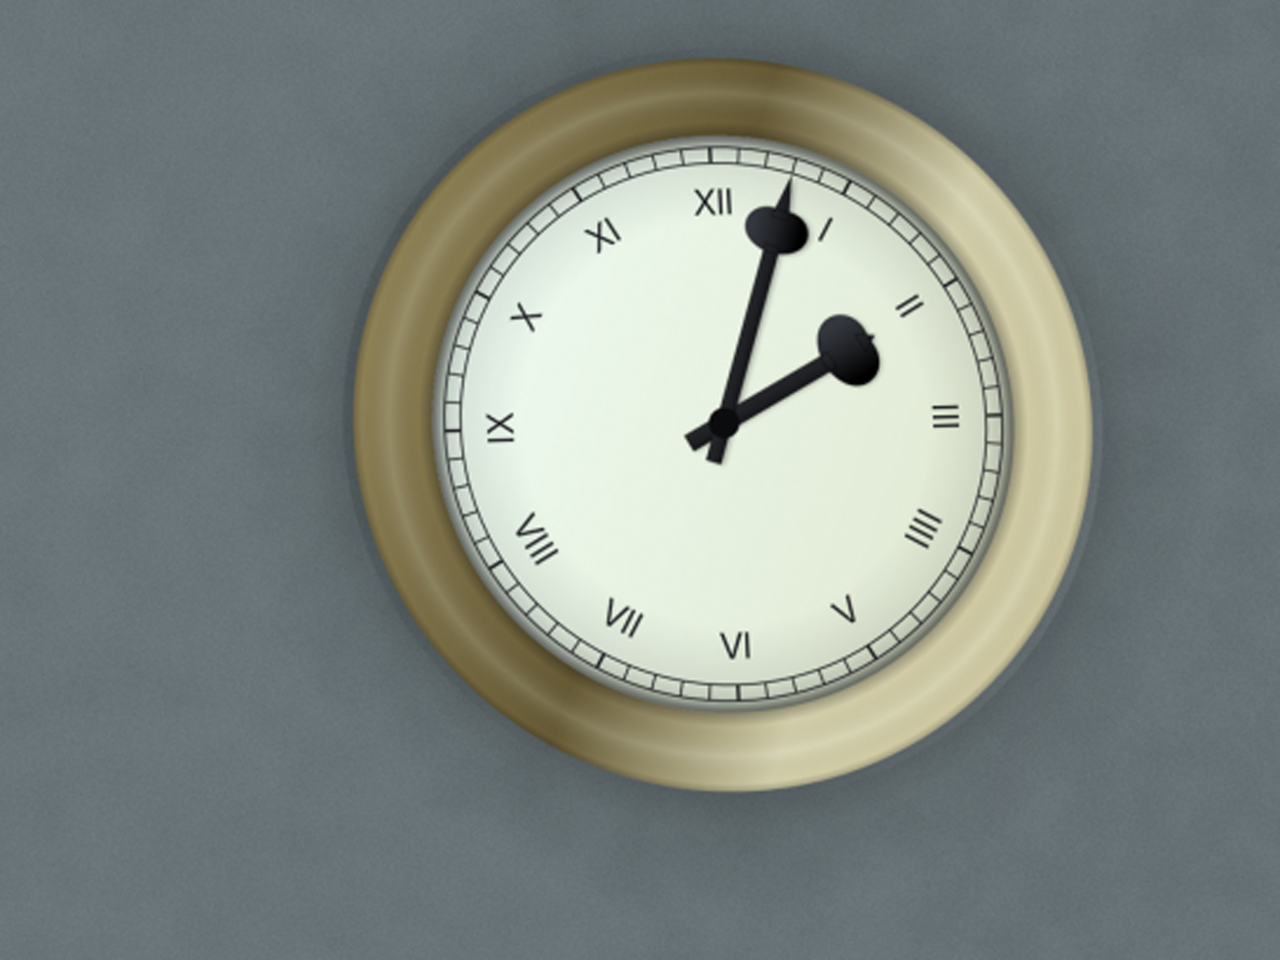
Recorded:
2 h 03 min
